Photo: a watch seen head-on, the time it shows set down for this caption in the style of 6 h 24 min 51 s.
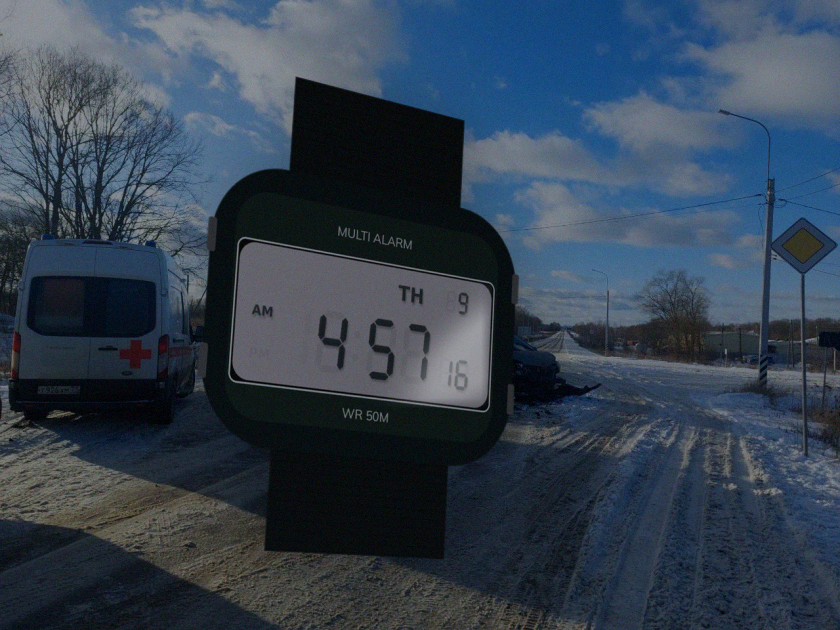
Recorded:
4 h 57 min 16 s
